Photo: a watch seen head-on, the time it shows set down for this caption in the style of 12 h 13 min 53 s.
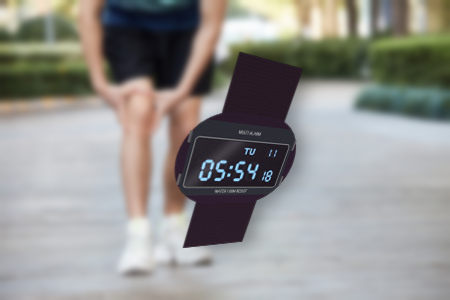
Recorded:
5 h 54 min 18 s
